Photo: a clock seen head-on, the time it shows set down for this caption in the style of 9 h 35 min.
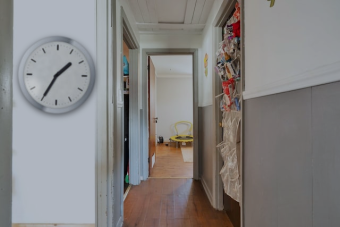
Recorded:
1 h 35 min
